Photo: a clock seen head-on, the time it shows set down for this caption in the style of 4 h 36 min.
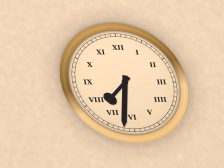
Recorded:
7 h 32 min
